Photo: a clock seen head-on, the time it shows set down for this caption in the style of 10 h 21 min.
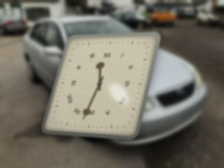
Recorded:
11 h 32 min
